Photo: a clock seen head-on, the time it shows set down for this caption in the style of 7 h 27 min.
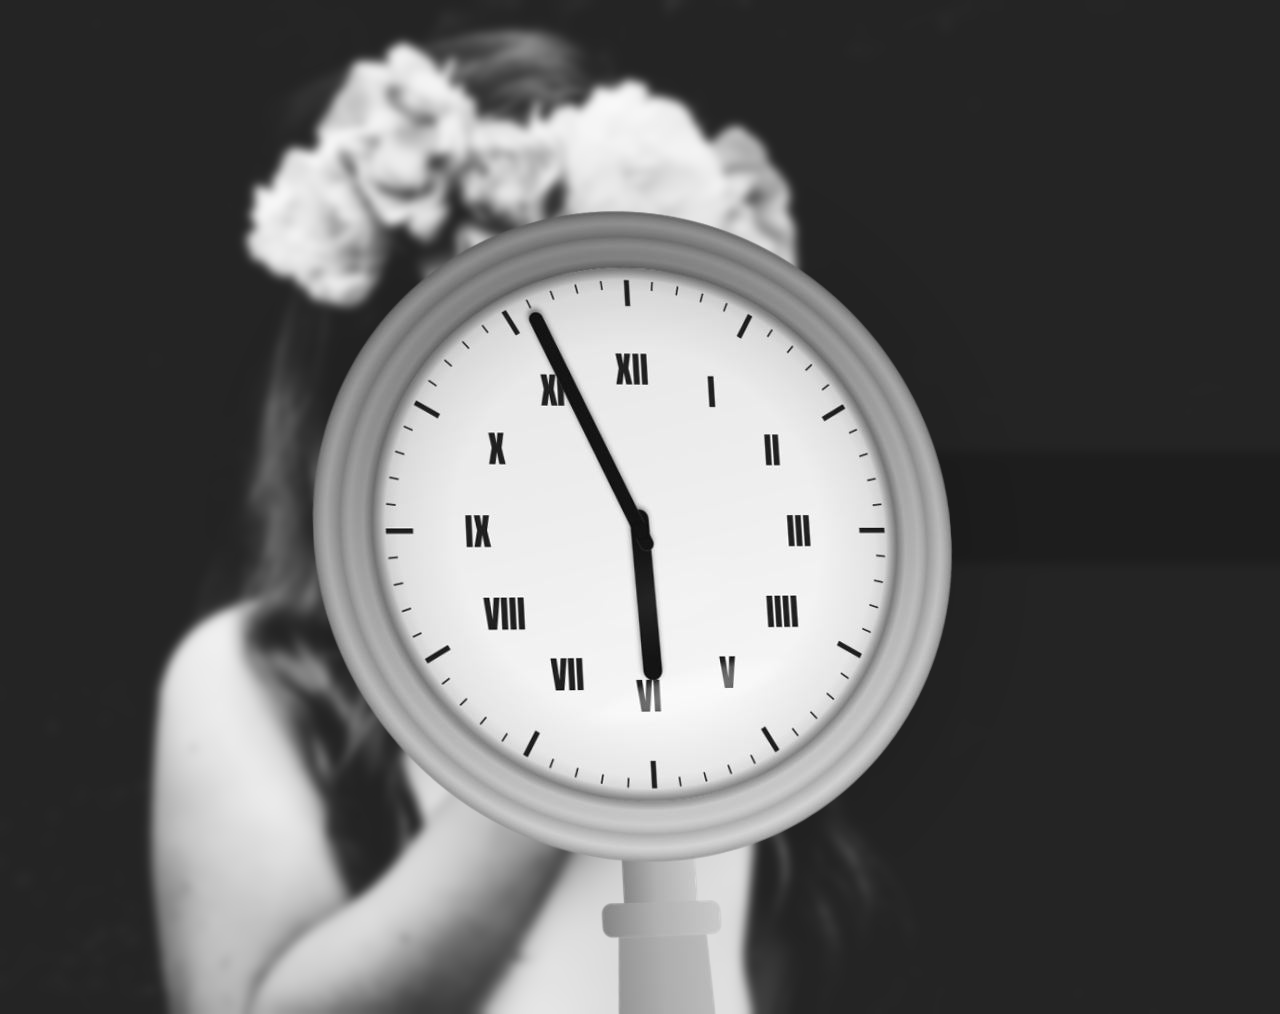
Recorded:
5 h 56 min
